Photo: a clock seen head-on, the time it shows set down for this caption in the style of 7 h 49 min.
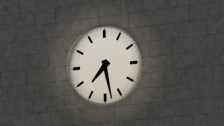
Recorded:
7 h 28 min
